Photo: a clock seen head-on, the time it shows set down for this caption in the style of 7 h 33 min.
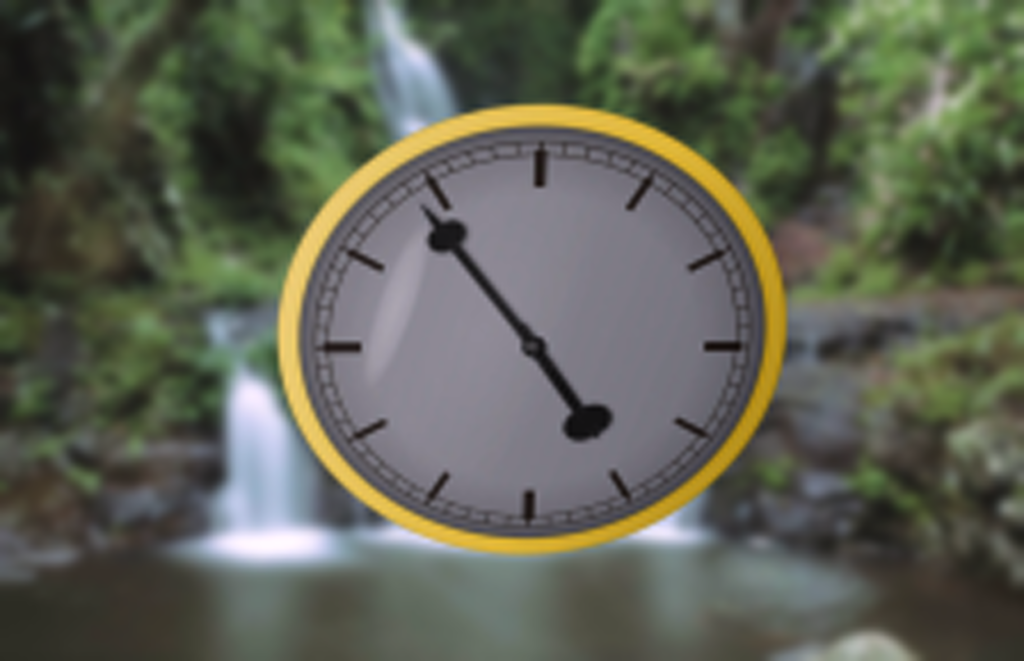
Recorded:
4 h 54 min
